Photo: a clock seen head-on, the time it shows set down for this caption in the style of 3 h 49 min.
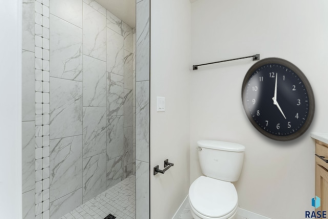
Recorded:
5 h 02 min
